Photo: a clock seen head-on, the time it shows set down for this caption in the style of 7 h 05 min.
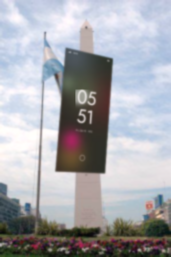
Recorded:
5 h 51 min
